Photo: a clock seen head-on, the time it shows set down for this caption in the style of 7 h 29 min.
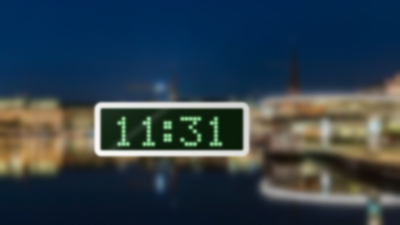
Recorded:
11 h 31 min
